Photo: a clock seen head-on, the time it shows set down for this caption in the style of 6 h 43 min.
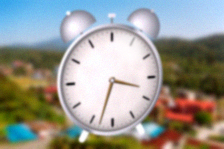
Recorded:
3 h 33 min
